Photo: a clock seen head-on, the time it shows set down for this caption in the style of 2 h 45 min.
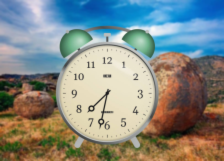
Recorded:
7 h 32 min
